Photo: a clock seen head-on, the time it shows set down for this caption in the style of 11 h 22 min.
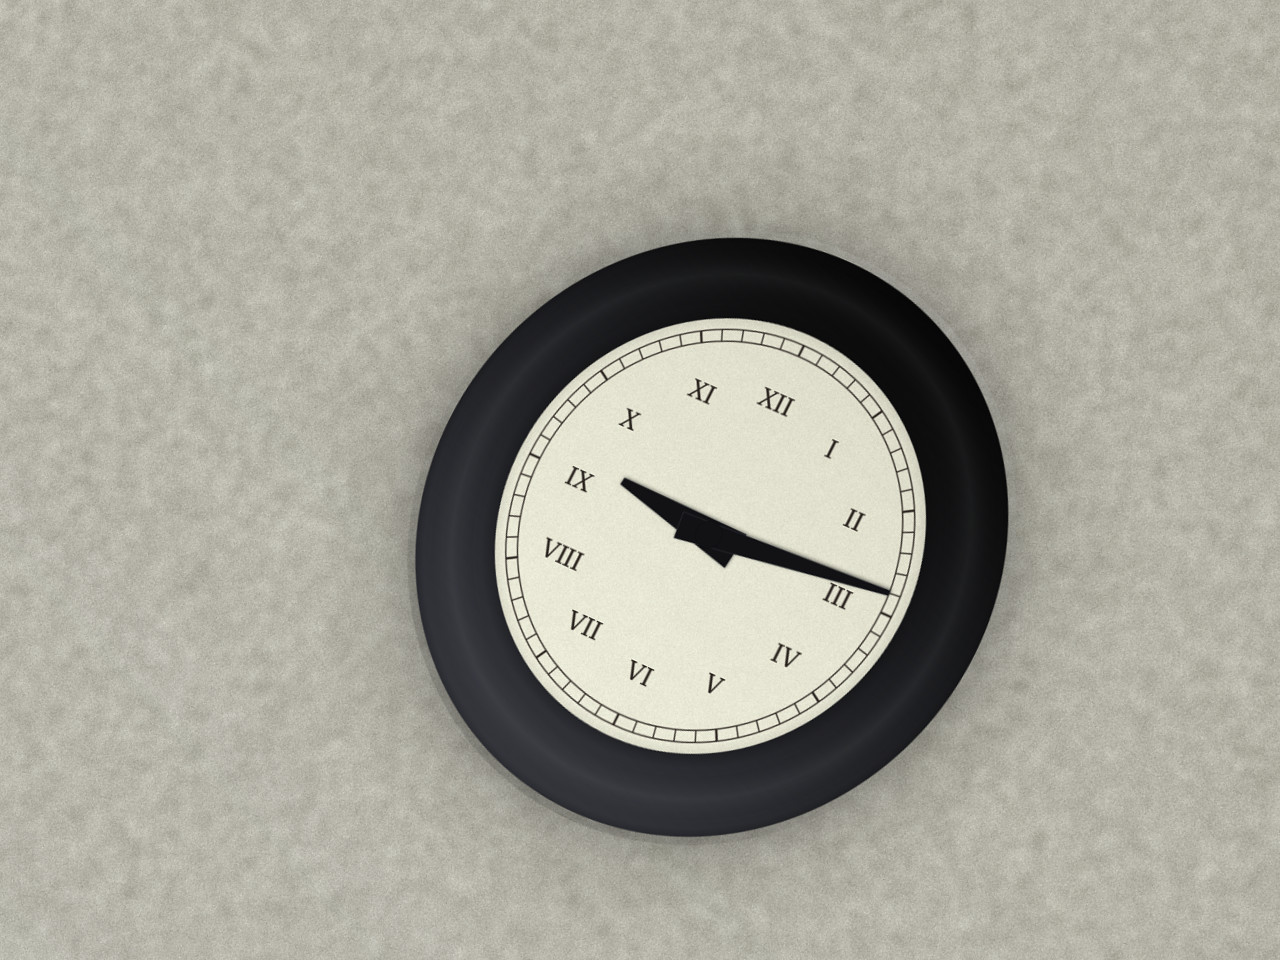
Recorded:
9 h 14 min
